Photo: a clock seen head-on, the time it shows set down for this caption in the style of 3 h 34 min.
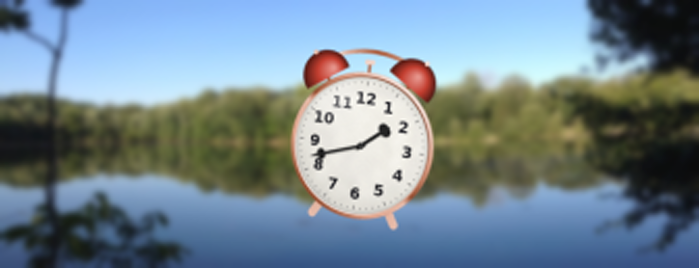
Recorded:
1 h 42 min
